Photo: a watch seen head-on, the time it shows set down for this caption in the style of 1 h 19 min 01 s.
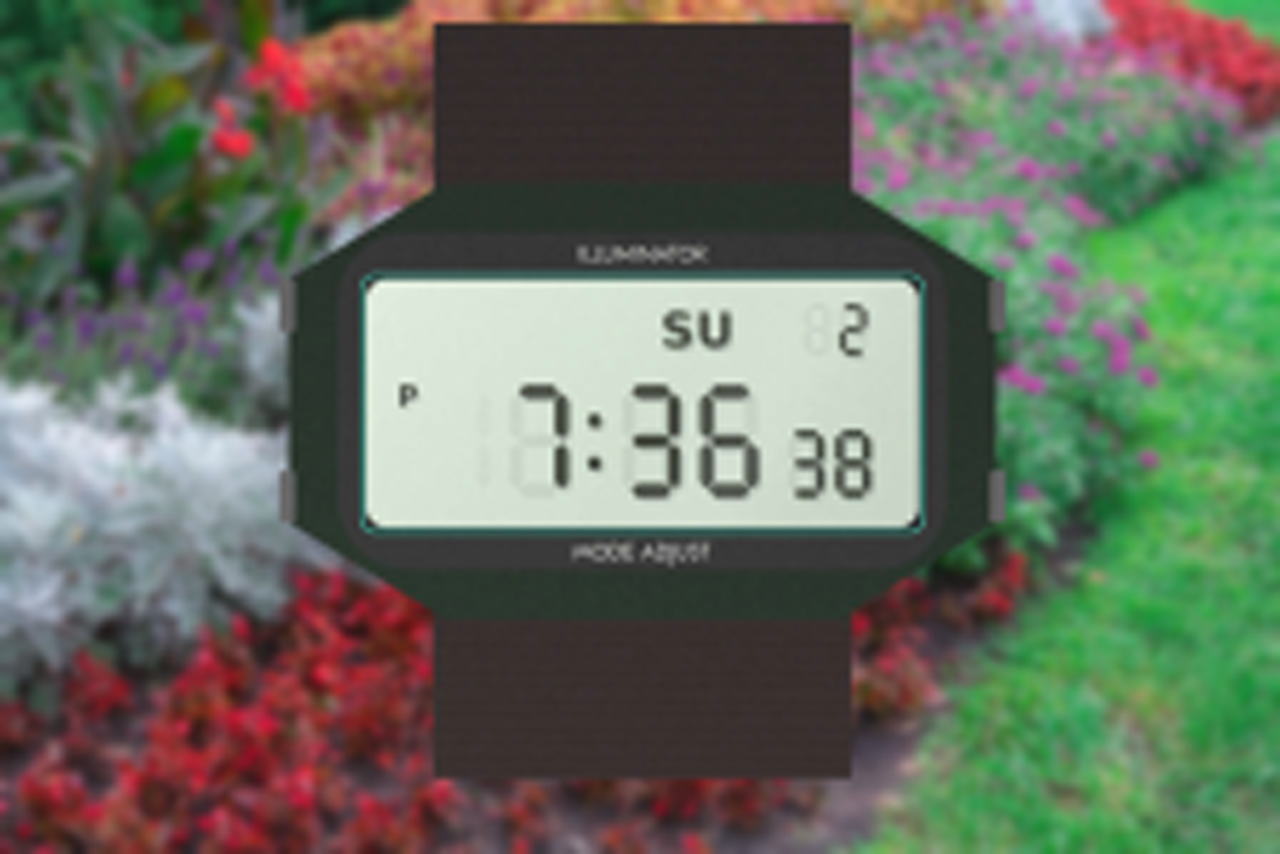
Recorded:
7 h 36 min 38 s
